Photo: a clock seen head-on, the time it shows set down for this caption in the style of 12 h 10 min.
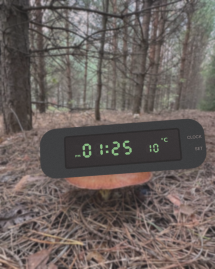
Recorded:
1 h 25 min
